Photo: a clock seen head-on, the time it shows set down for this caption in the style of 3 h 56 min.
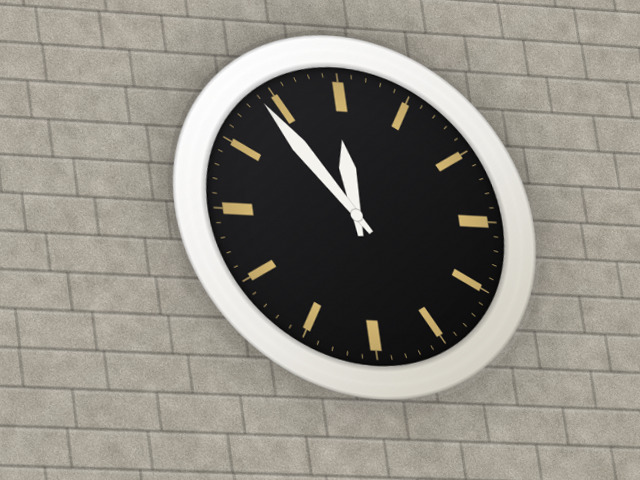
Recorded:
11 h 54 min
